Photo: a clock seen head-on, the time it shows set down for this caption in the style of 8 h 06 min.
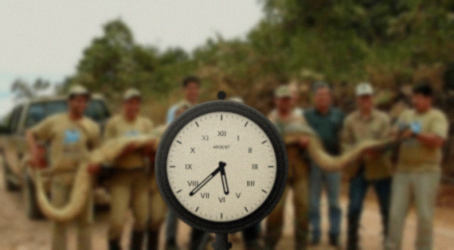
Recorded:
5 h 38 min
